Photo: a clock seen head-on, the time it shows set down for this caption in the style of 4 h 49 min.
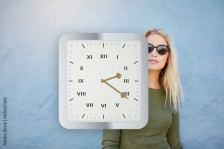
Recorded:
2 h 21 min
